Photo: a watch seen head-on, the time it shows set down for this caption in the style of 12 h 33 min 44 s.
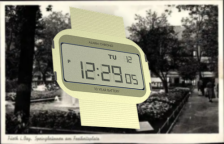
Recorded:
12 h 29 min 05 s
